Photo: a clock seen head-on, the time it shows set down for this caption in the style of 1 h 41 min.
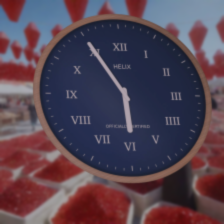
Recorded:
5 h 55 min
